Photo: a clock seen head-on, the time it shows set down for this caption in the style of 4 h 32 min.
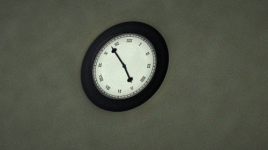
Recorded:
4 h 53 min
